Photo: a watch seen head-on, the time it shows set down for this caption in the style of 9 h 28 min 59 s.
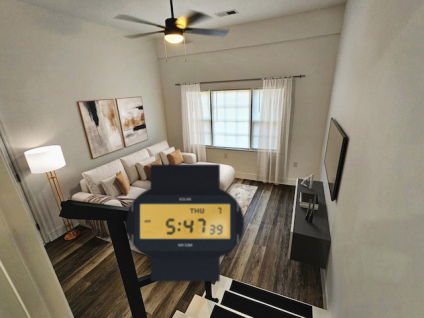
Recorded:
5 h 47 min 39 s
